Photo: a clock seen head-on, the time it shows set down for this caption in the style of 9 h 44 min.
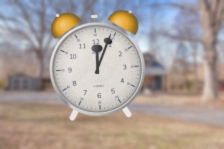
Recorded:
12 h 04 min
